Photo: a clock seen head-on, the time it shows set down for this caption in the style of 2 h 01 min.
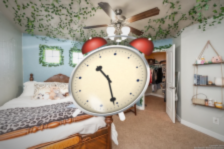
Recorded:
10 h 26 min
